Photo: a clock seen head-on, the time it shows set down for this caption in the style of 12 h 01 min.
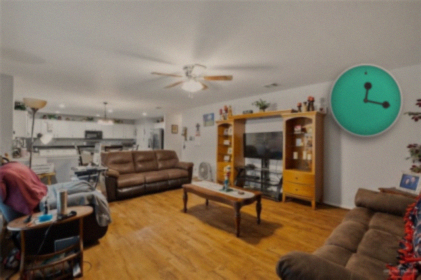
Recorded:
12 h 17 min
